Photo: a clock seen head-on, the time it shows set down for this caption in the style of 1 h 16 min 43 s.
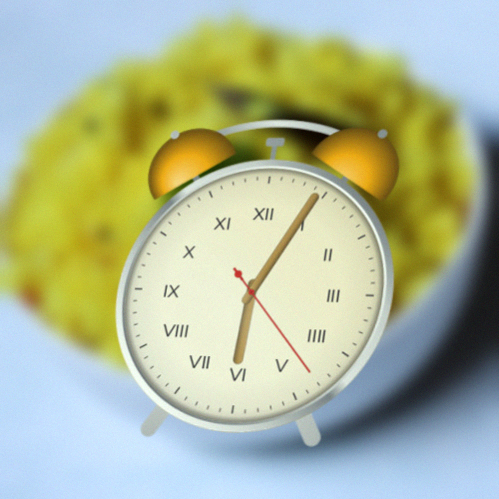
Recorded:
6 h 04 min 23 s
